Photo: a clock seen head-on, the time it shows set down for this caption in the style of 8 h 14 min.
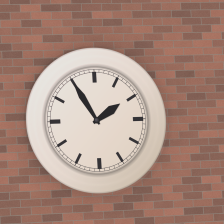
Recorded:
1 h 55 min
